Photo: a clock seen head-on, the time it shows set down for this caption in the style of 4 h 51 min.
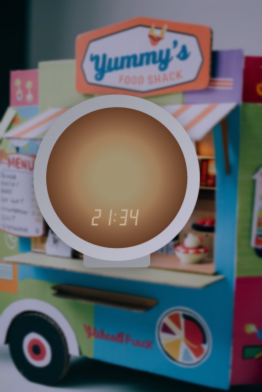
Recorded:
21 h 34 min
